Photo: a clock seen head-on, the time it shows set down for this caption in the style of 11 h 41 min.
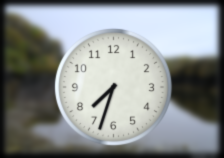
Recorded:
7 h 33 min
